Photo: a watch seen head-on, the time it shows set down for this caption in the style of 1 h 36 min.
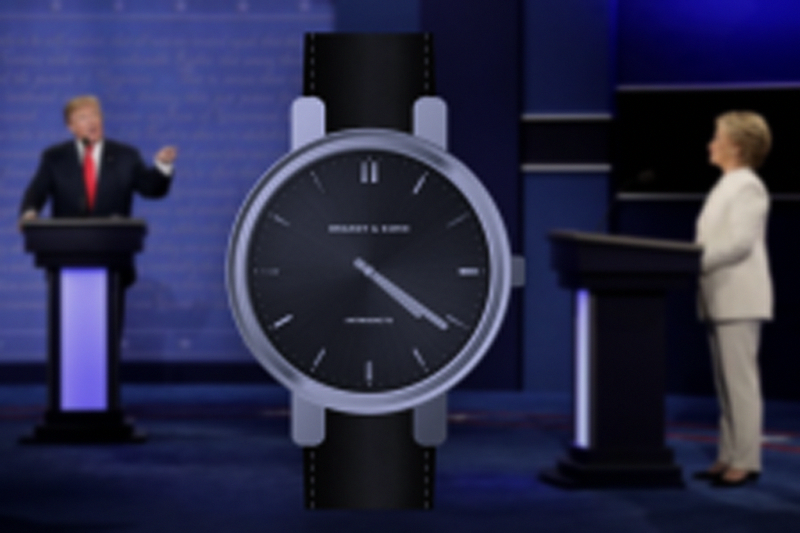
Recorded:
4 h 21 min
